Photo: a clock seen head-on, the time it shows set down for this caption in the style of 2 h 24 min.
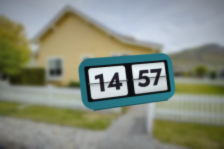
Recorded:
14 h 57 min
